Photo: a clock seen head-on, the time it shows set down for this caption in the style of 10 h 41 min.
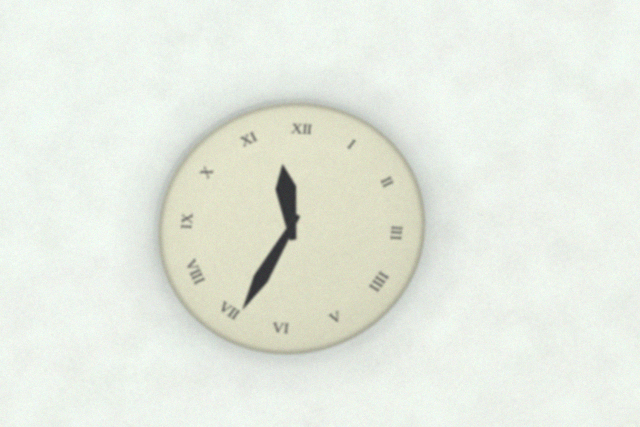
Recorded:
11 h 34 min
